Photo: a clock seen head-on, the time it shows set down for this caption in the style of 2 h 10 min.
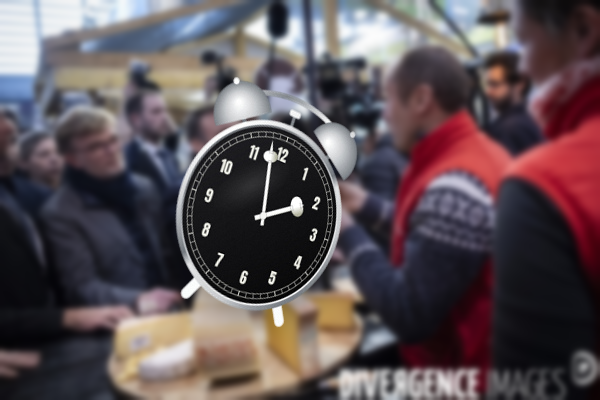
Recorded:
1 h 58 min
